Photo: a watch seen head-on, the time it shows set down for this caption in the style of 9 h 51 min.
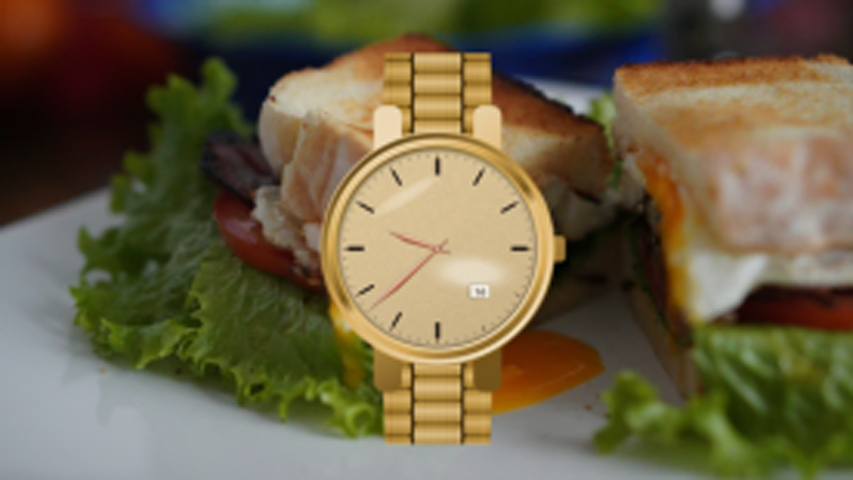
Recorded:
9 h 38 min
